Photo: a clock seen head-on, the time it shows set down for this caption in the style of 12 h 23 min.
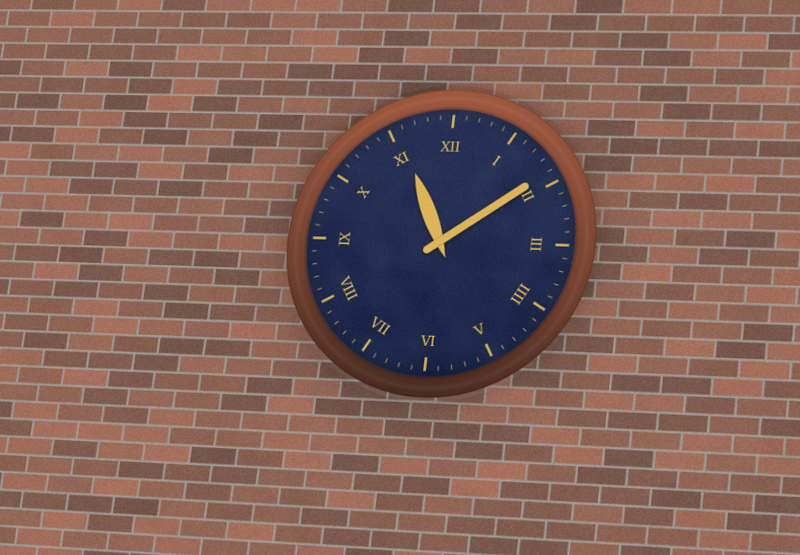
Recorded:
11 h 09 min
